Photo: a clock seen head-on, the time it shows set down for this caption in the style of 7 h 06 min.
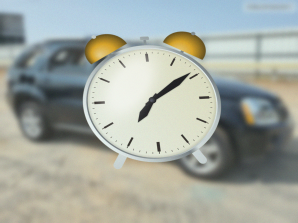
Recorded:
7 h 09 min
